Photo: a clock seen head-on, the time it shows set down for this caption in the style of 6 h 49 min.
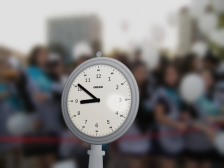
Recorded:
8 h 51 min
